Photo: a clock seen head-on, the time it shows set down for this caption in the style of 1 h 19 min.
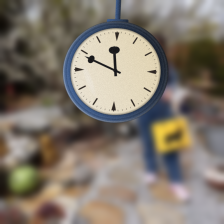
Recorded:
11 h 49 min
